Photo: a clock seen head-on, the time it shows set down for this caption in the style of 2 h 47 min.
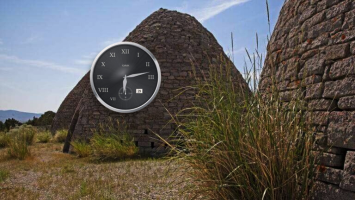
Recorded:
6 h 13 min
